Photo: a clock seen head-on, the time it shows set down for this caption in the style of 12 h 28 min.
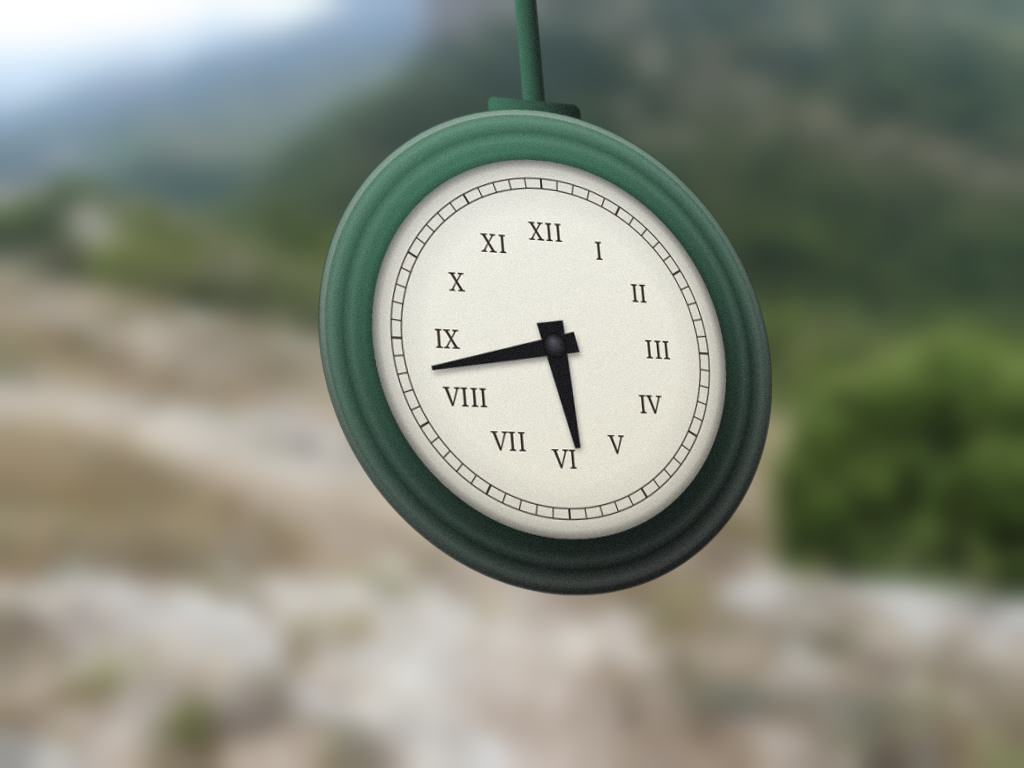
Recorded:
5 h 43 min
